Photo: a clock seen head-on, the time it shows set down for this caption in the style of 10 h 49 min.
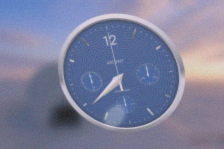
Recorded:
7 h 39 min
